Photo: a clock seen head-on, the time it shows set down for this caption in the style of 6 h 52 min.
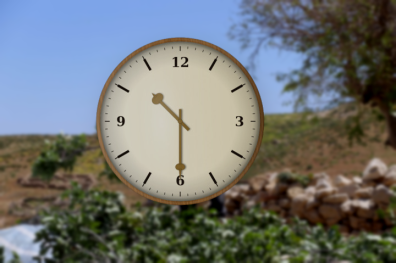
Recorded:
10 h 30 min
